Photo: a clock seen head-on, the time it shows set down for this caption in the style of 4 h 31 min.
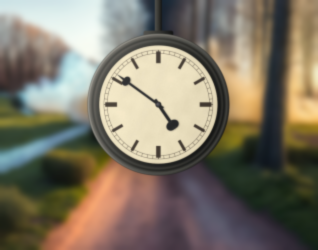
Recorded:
4 h 51 min
